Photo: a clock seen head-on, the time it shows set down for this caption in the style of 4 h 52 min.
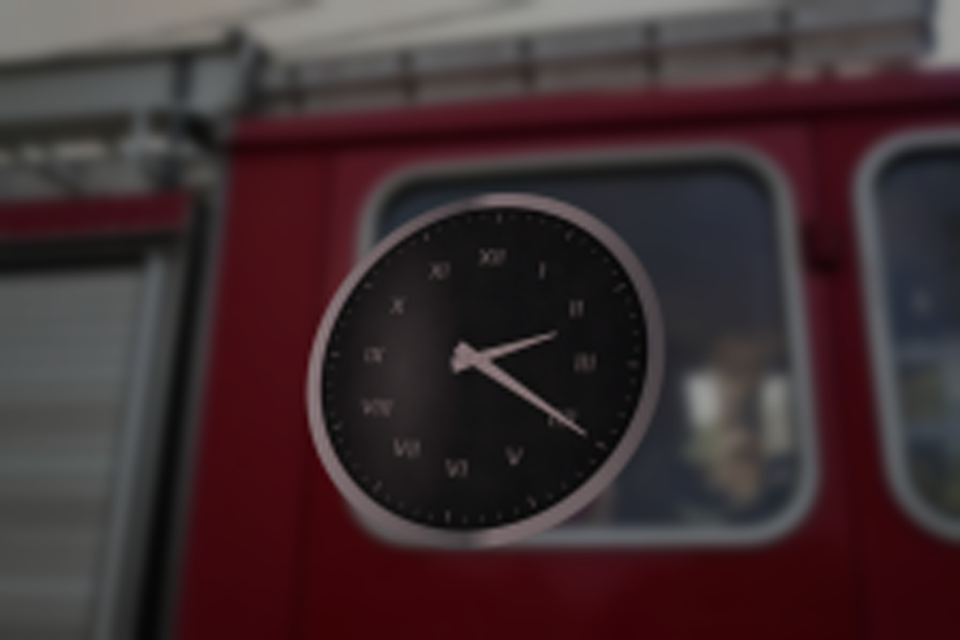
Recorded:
2 h 20 min
